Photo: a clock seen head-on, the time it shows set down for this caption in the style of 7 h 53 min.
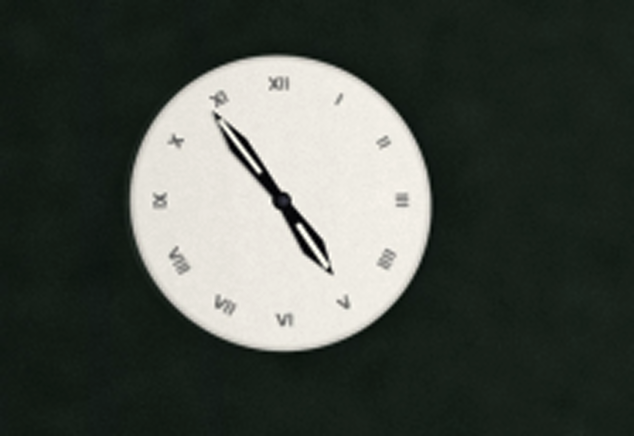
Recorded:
4 h 54 min
